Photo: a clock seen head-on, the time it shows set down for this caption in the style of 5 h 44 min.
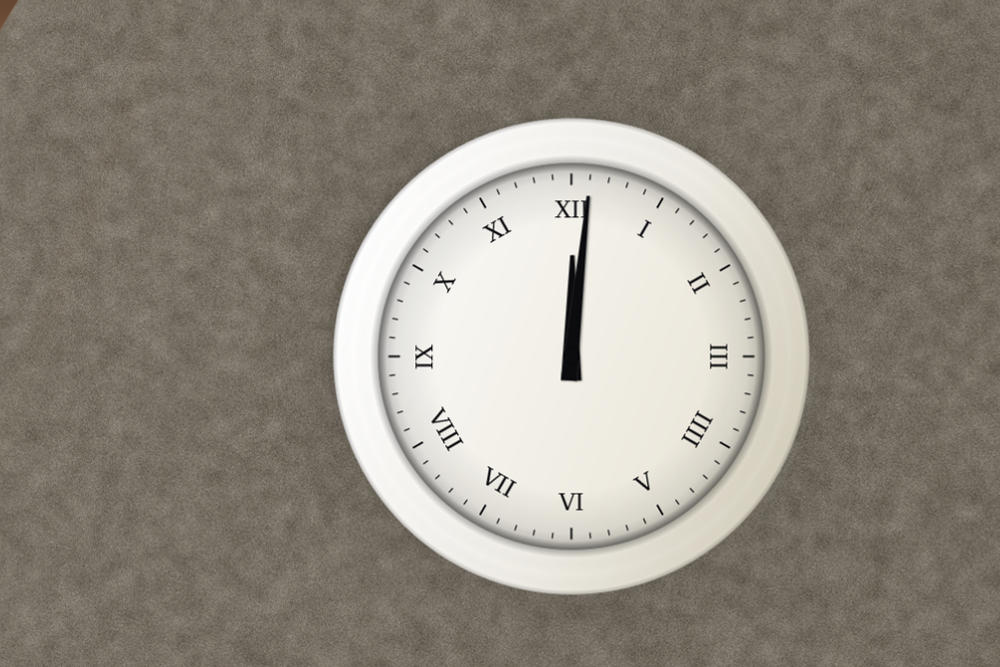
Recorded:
12 h 01 min
